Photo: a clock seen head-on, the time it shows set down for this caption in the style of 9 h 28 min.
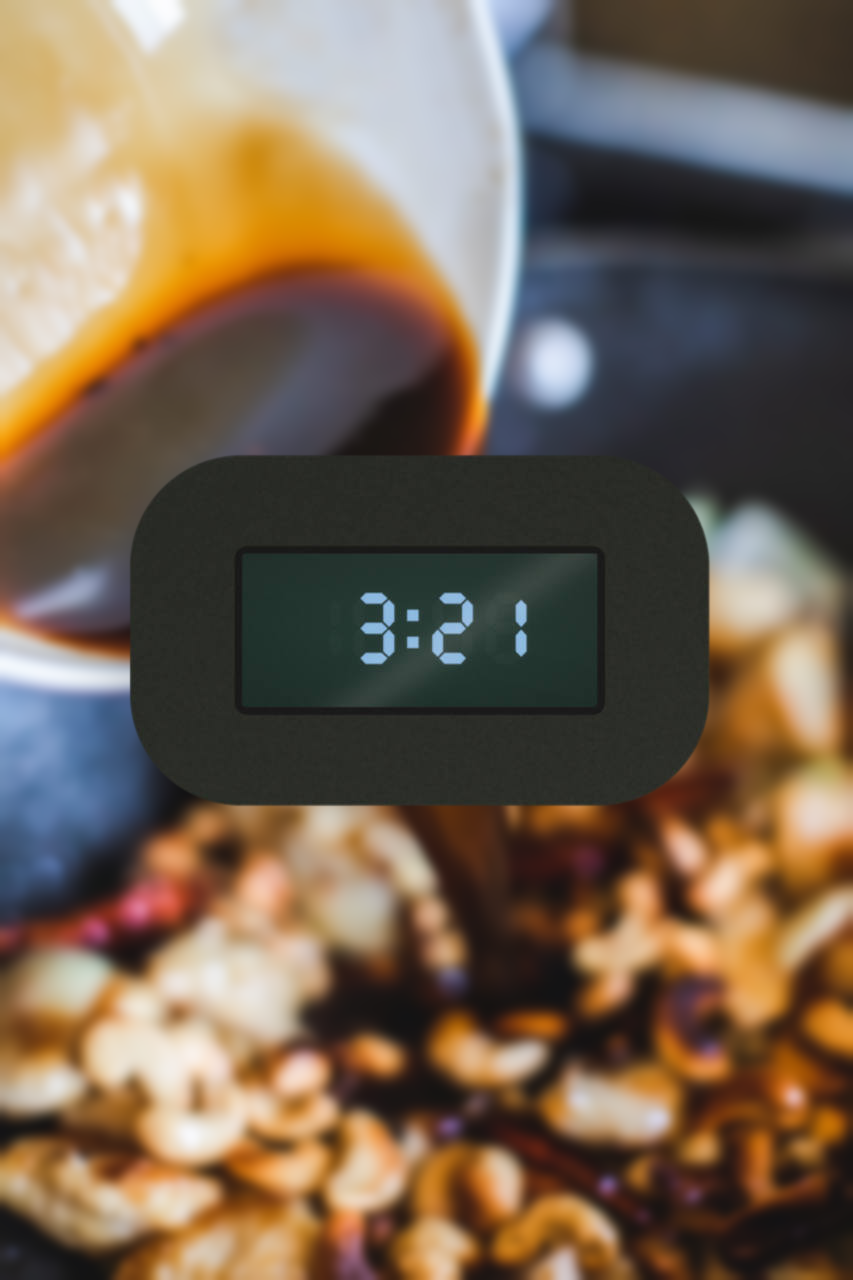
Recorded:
3 h 21 min
